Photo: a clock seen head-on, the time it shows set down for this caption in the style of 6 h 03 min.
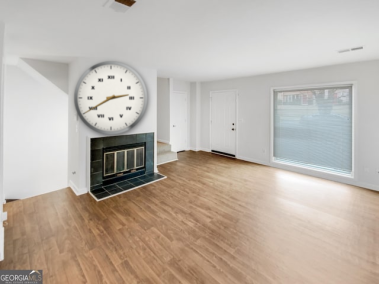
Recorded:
2 h 40 min
